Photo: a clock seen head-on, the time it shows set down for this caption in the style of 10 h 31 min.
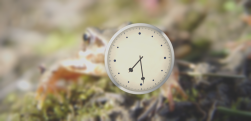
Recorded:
7 h 29 min
